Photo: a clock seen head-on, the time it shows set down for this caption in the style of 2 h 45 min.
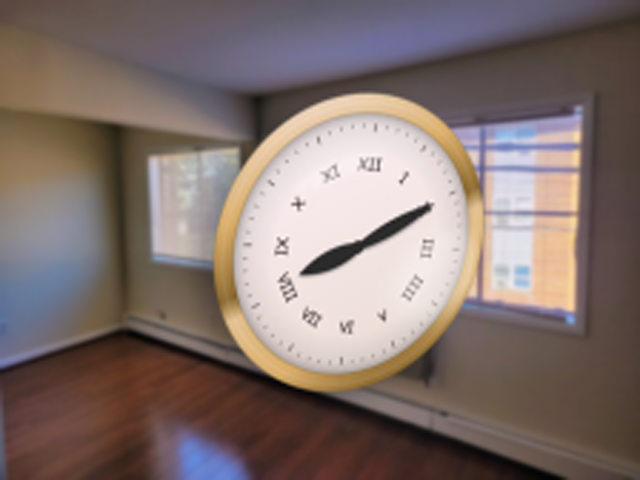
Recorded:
8 h 10 min
